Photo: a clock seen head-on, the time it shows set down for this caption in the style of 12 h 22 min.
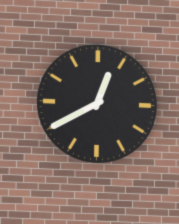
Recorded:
12 h 40 min
